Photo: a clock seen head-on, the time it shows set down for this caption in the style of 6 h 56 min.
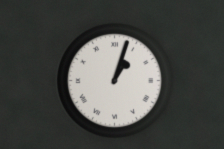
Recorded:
1 h 03 min
